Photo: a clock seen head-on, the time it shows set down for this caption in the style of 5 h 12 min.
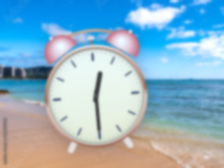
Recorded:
12 h 30 min
